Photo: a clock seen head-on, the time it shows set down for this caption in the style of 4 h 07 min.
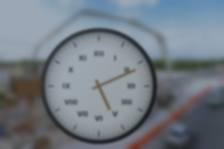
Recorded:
5 h 11 min
